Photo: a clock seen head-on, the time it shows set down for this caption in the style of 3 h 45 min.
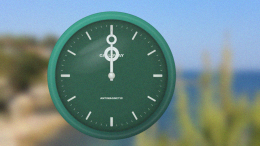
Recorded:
12 h 00 min
